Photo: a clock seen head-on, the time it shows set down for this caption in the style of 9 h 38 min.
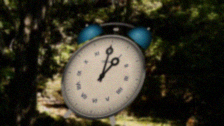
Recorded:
1 h 00 min
